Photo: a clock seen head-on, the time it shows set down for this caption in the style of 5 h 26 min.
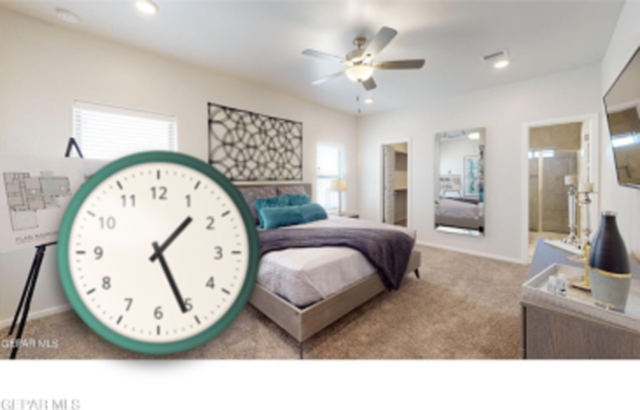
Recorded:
1 h 26 min
